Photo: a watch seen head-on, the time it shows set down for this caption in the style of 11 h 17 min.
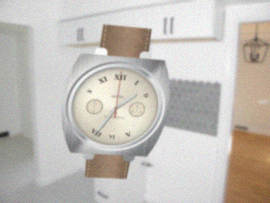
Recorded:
1 h 35 min
